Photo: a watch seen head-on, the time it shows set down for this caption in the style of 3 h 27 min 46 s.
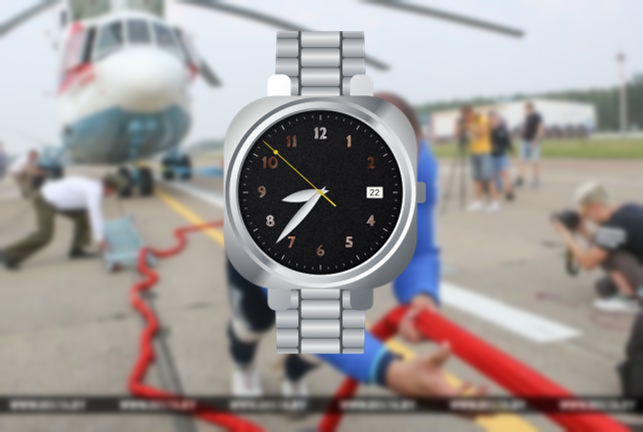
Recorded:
8 h 36 min 52 s
